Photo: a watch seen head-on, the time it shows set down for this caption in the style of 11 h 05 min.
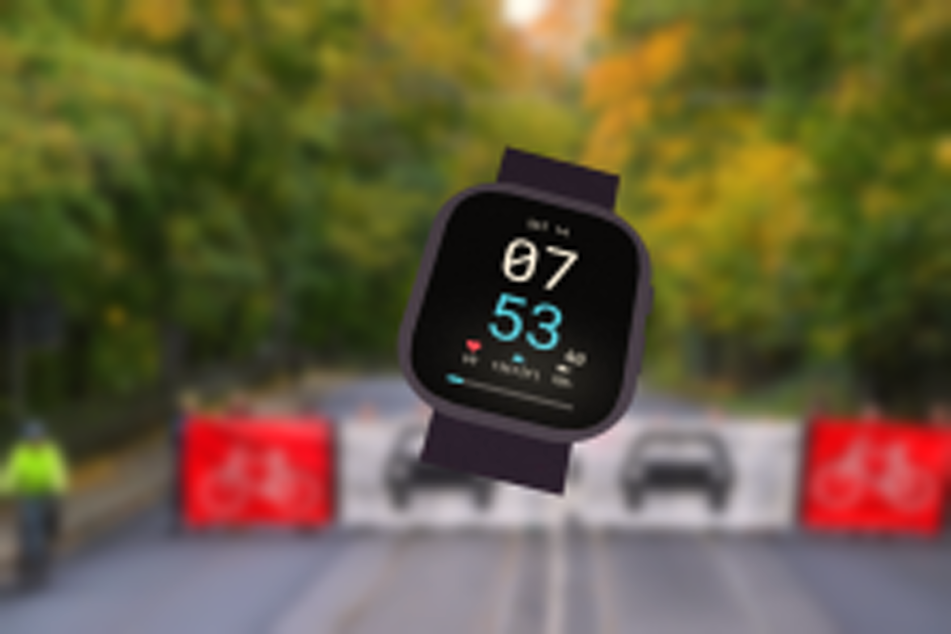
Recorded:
7 h 53 min
